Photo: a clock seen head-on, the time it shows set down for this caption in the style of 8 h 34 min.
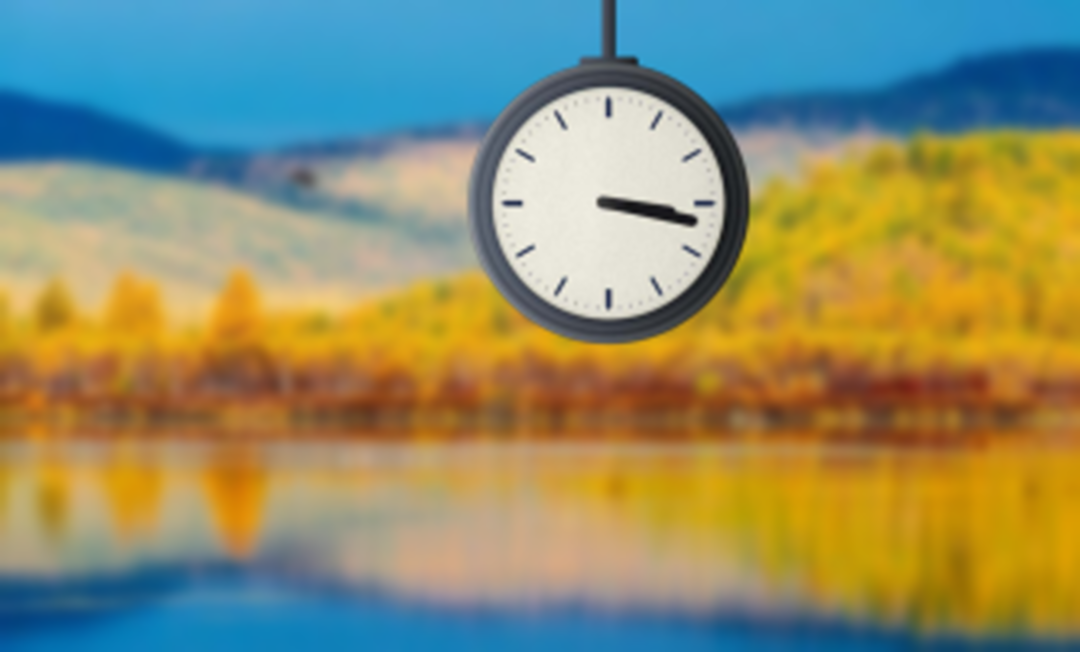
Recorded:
3 h 17 min
